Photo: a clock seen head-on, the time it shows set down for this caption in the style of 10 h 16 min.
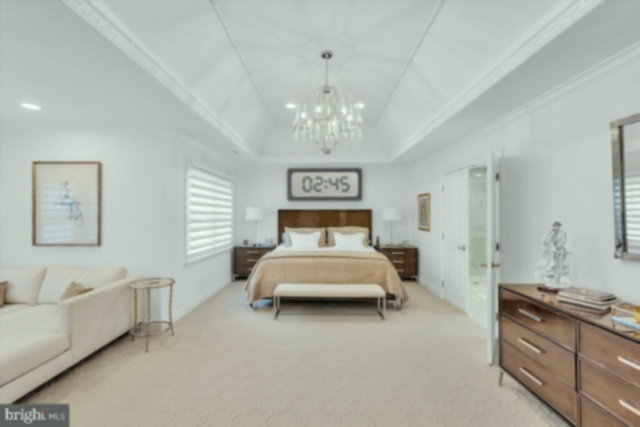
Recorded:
2 h 45 min
